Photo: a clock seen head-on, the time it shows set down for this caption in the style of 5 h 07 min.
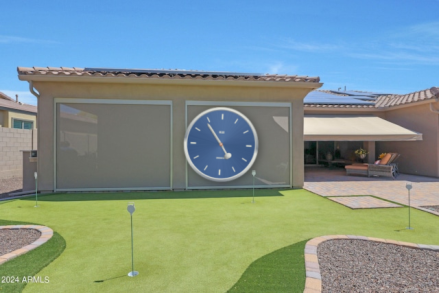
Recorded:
4 h 54 min
